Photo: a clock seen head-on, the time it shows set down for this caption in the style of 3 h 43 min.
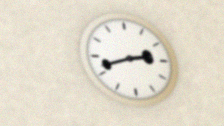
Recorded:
2 h 42 min
